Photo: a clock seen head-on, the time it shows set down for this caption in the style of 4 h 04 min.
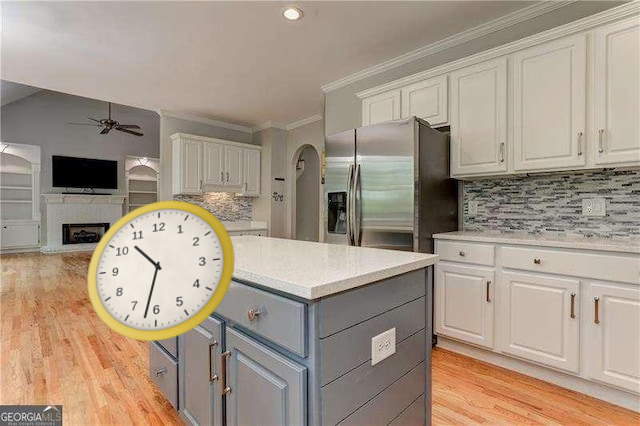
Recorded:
10 h 32 min
